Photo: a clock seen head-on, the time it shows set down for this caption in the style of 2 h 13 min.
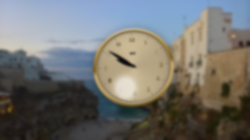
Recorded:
9 h 51 min
